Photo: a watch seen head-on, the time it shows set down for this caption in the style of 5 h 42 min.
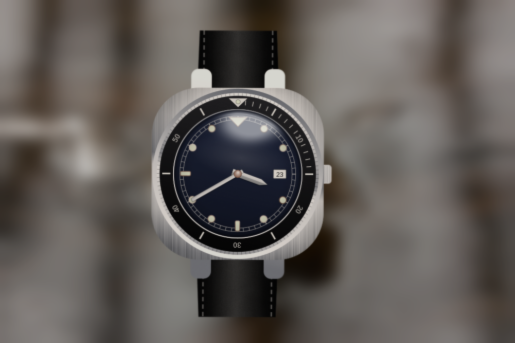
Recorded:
3 h 40 min
